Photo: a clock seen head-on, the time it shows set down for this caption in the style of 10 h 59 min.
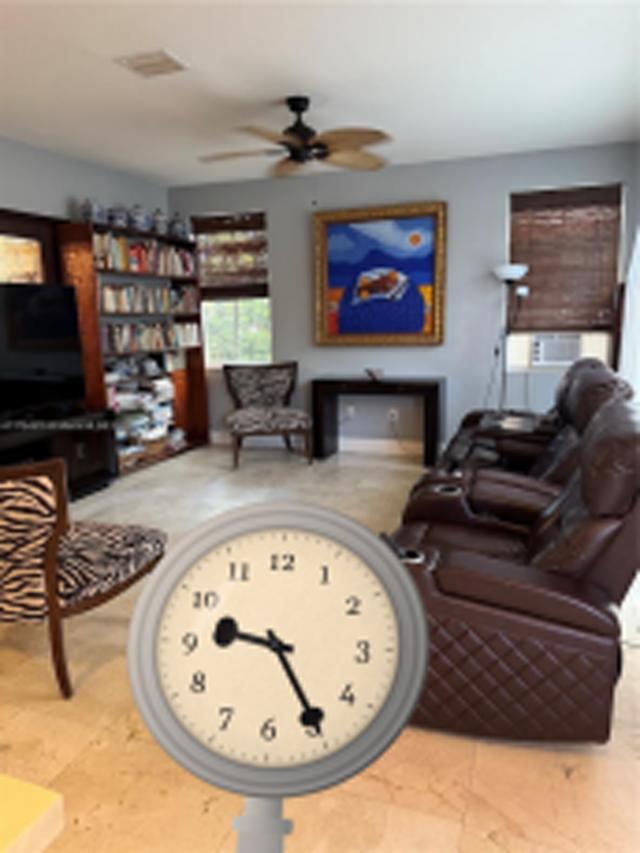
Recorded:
9 h 25 min
